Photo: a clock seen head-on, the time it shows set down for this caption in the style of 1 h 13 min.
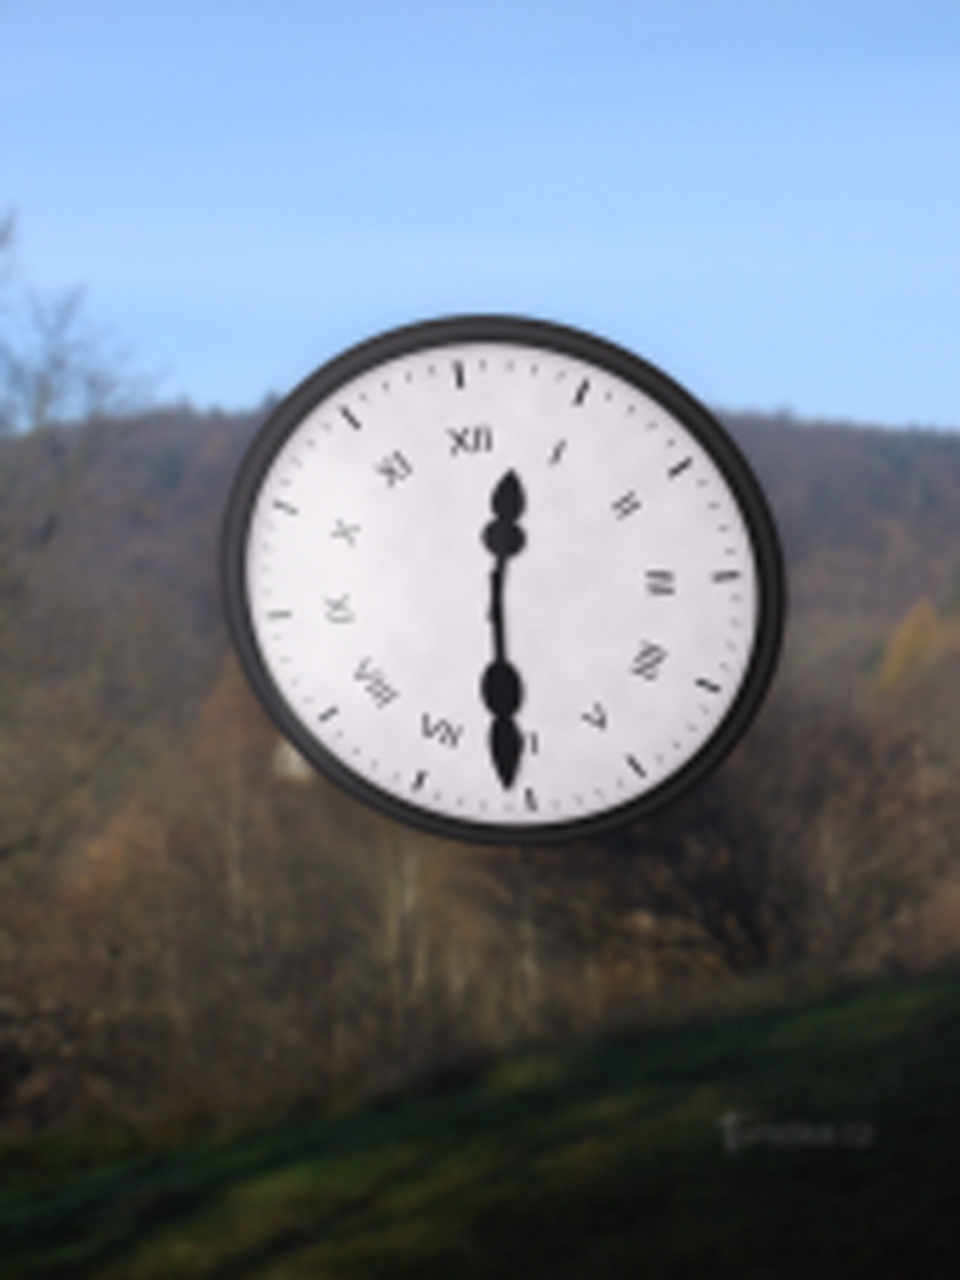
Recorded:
12 h 31 min
